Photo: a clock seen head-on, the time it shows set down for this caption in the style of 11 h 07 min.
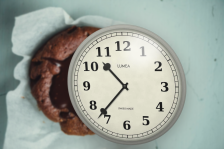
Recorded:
10 h 37 min
